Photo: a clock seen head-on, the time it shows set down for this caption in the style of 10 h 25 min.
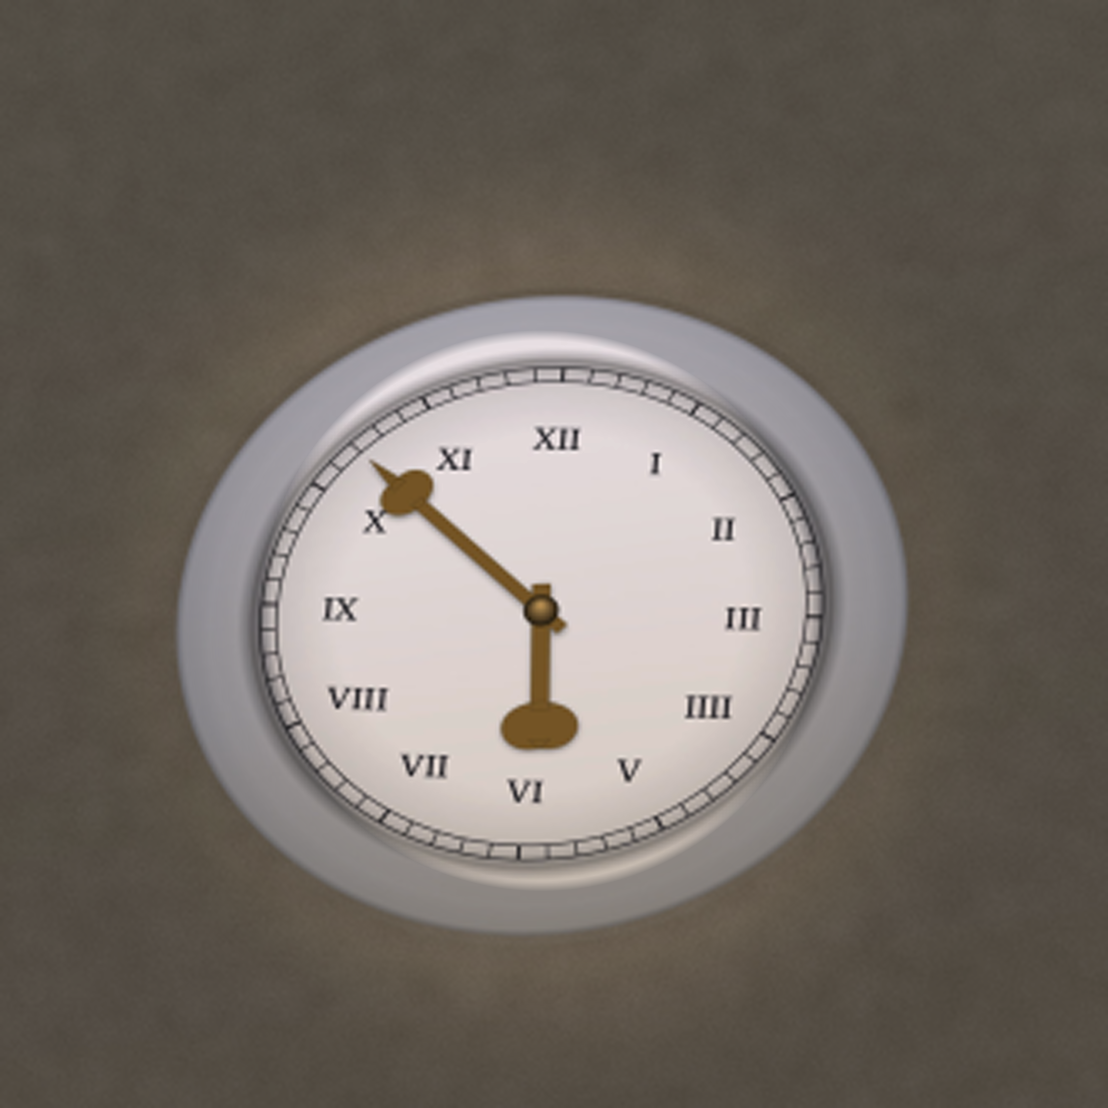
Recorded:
5 h 52 min
